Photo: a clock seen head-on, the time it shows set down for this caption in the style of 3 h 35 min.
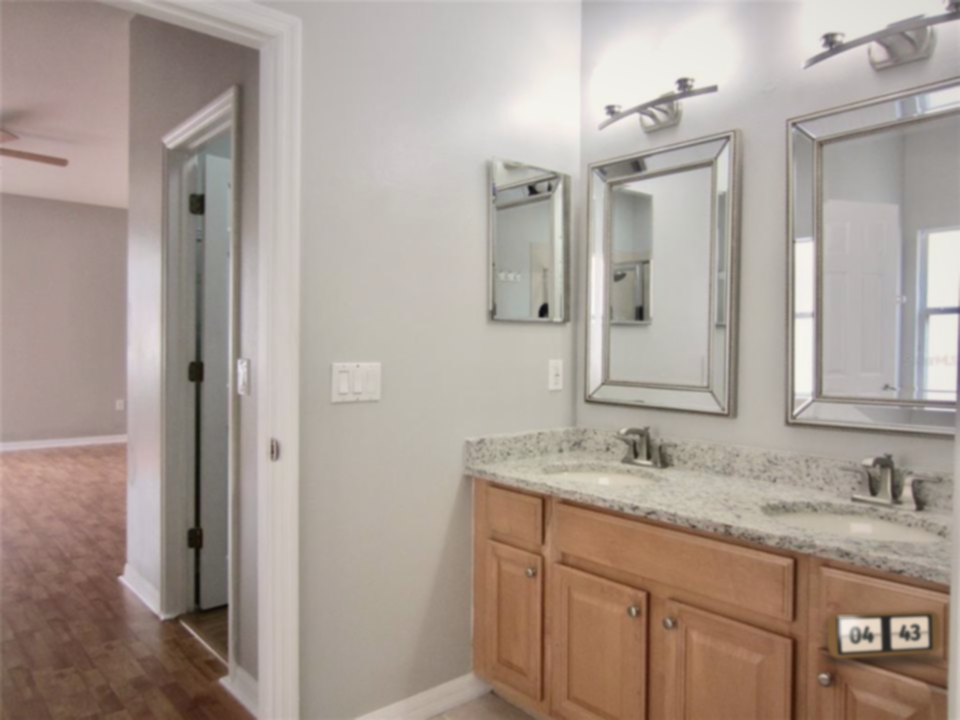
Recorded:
4 h 43 min
